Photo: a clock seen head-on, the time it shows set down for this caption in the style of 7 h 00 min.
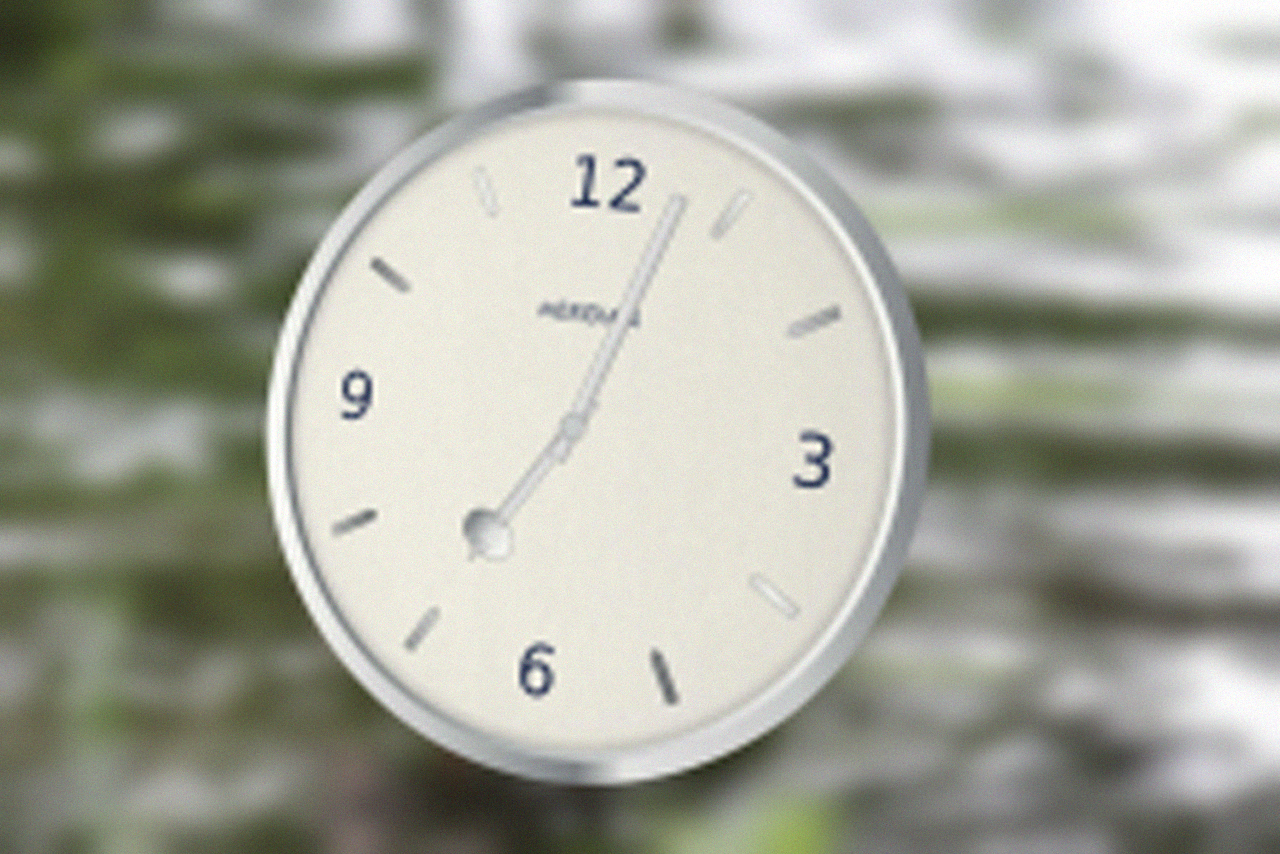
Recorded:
7 h 03 min
